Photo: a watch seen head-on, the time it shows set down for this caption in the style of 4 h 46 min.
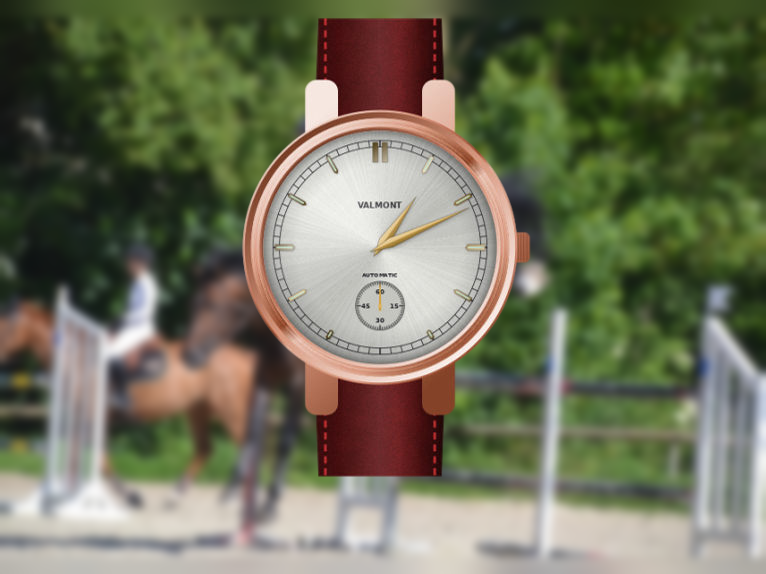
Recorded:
1 h 11 min
